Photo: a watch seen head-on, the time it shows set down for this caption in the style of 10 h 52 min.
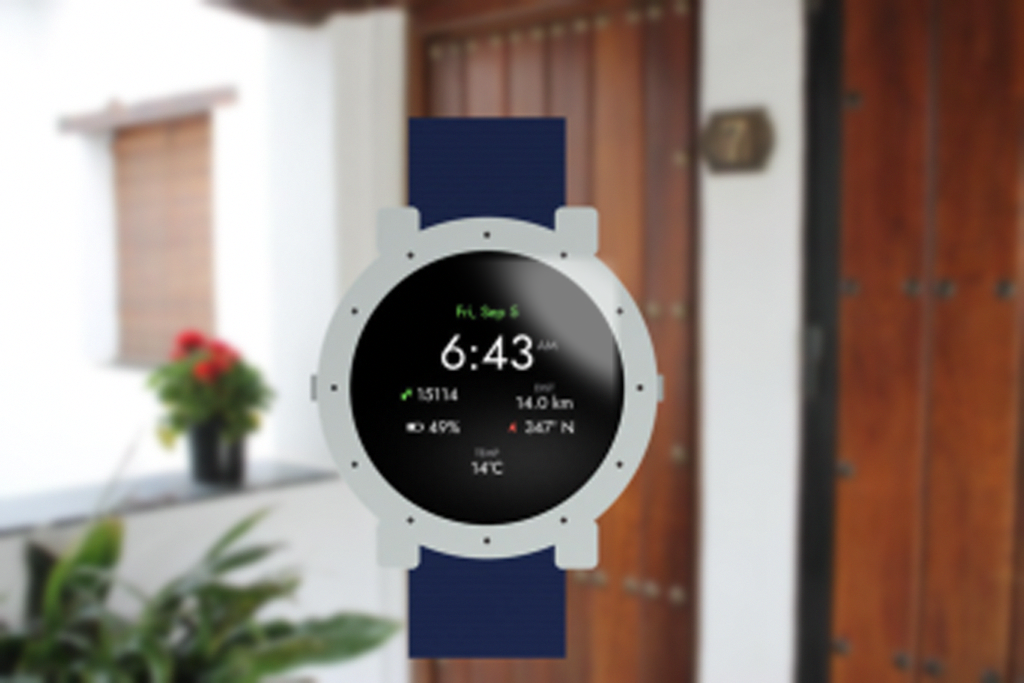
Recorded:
6 h 43 min
